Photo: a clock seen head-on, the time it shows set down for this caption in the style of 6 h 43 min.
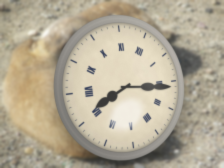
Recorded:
7 h 11 min
